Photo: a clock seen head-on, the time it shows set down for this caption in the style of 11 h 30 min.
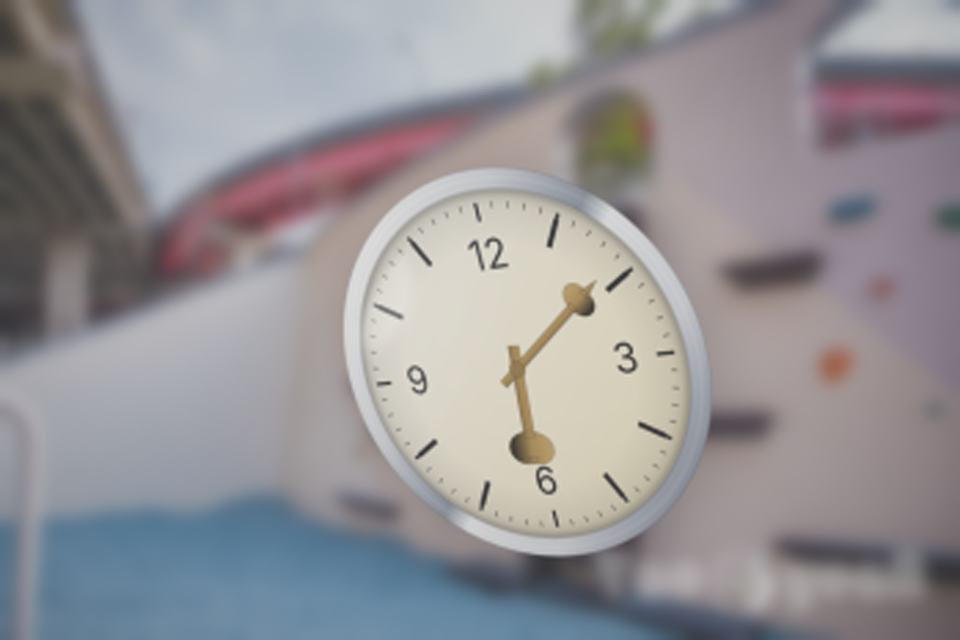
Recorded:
6 h 09 min
